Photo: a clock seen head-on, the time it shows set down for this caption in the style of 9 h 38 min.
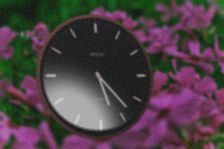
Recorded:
5 h 23 min
